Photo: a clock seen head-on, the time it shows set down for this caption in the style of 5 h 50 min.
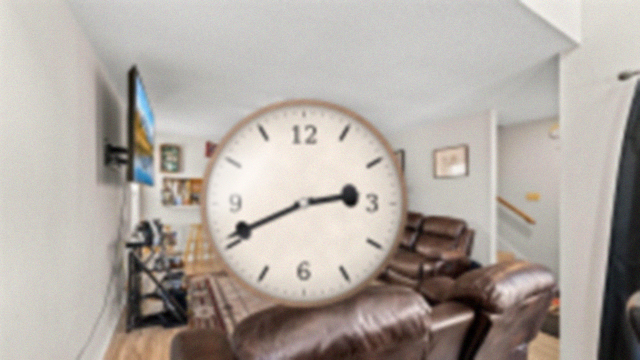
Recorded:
2 h 41 min
